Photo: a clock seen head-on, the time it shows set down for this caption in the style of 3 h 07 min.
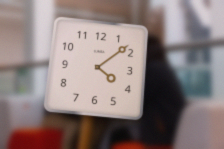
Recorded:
4 h 08 min
